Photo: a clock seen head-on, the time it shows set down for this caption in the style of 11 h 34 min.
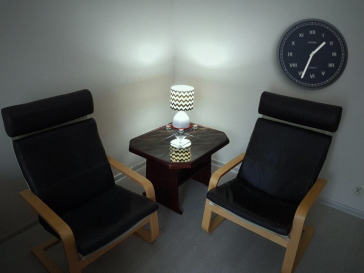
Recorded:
1 h 34 min
